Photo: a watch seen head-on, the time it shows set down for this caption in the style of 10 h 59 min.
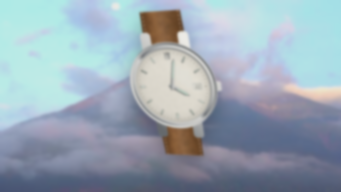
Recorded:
4 h 02 min
